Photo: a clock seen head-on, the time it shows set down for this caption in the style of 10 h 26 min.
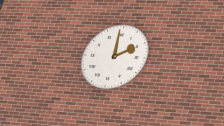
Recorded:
1 h 59 min
